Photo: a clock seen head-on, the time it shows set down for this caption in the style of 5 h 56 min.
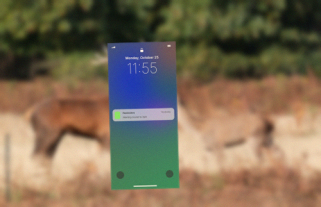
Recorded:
11 h 55 min
